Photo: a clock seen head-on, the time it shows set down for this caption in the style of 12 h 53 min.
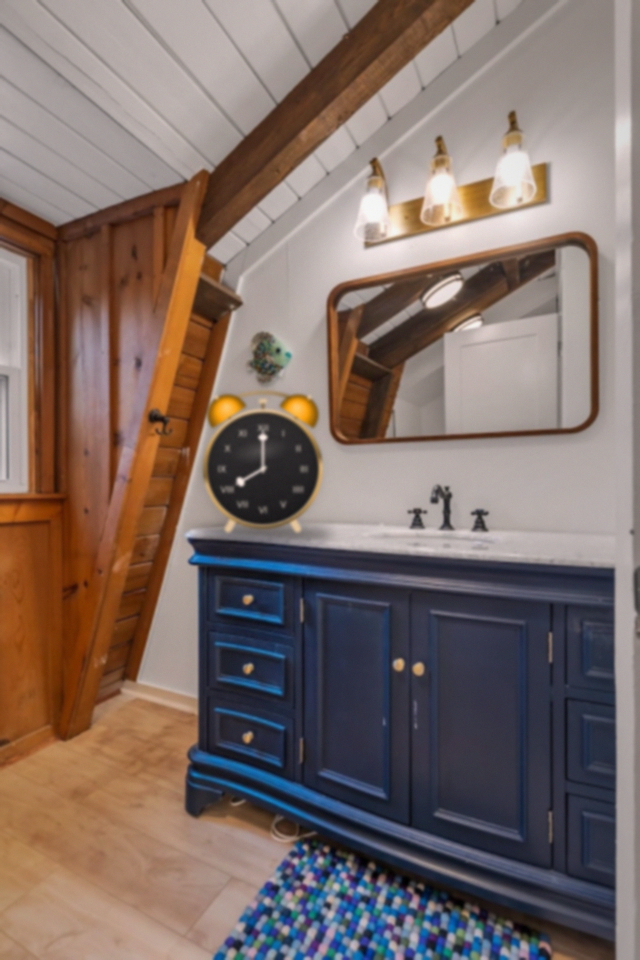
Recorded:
8 h 00 min
